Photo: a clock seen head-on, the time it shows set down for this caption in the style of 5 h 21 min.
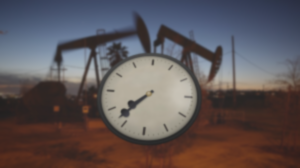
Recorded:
7 h 37 min
